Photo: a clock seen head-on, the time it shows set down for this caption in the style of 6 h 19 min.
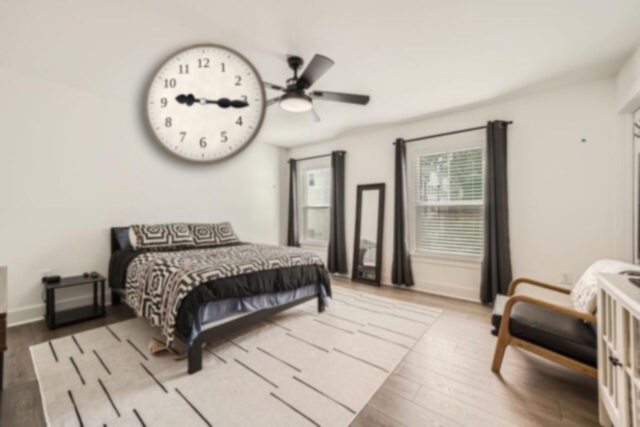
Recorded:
9 h 16 min
